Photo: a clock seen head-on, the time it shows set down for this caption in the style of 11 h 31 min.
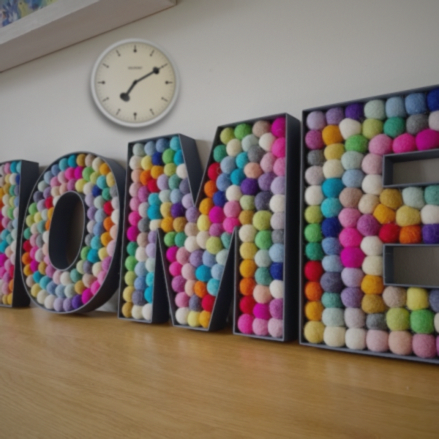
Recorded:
7 h 10 min
